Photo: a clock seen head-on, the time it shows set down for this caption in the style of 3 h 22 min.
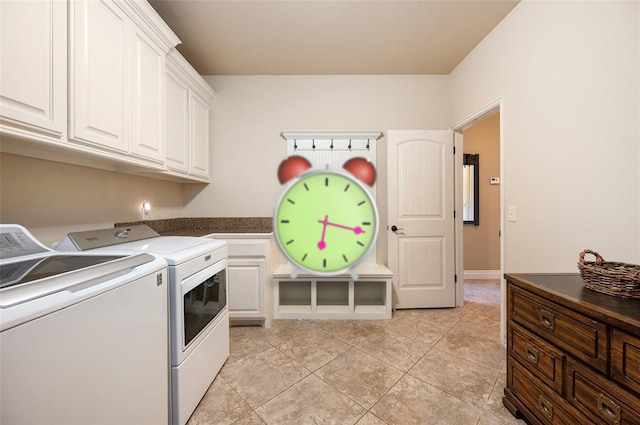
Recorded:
6 h 17 min
